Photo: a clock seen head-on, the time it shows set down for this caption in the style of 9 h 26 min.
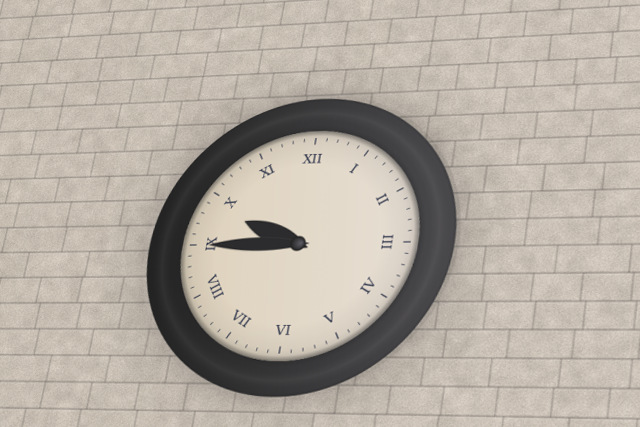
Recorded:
9 h 45 min
